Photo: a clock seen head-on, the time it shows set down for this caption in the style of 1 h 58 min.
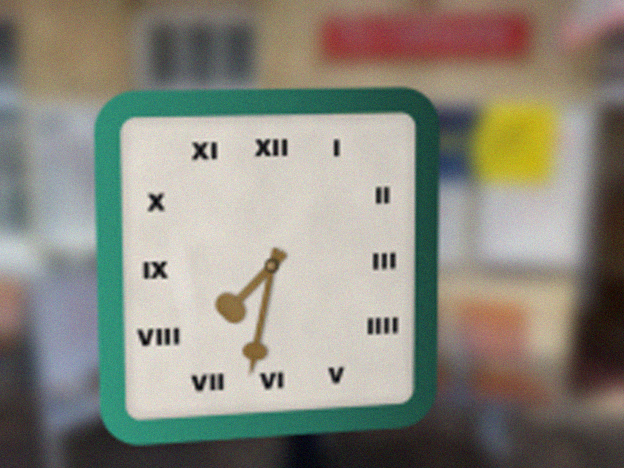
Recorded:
7 h 32 min
